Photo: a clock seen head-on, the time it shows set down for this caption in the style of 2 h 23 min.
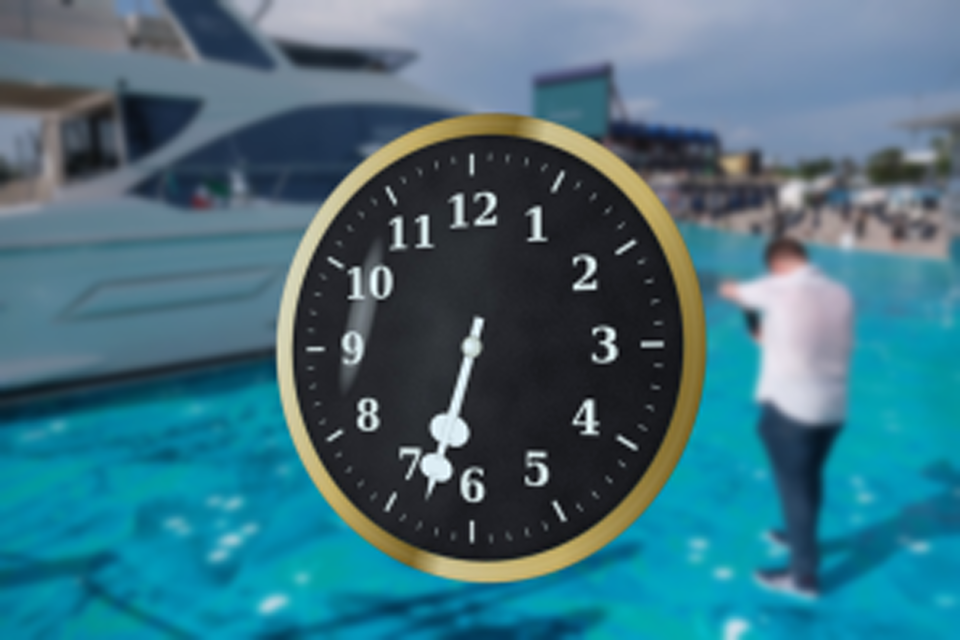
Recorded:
6 h 33 min
